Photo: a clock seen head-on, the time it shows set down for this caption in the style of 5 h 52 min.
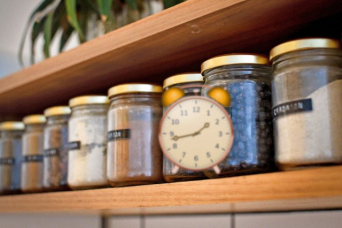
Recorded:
1 h 43 min
